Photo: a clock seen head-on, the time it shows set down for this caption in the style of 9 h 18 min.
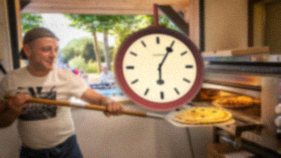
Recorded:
6 h 05 min
